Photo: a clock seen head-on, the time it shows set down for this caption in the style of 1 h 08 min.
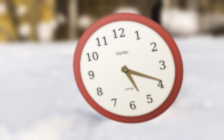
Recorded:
5 h 19 min
